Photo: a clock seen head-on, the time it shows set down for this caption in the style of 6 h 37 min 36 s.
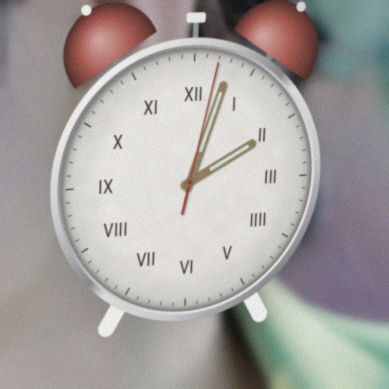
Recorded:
2 h 03 min 02 s
